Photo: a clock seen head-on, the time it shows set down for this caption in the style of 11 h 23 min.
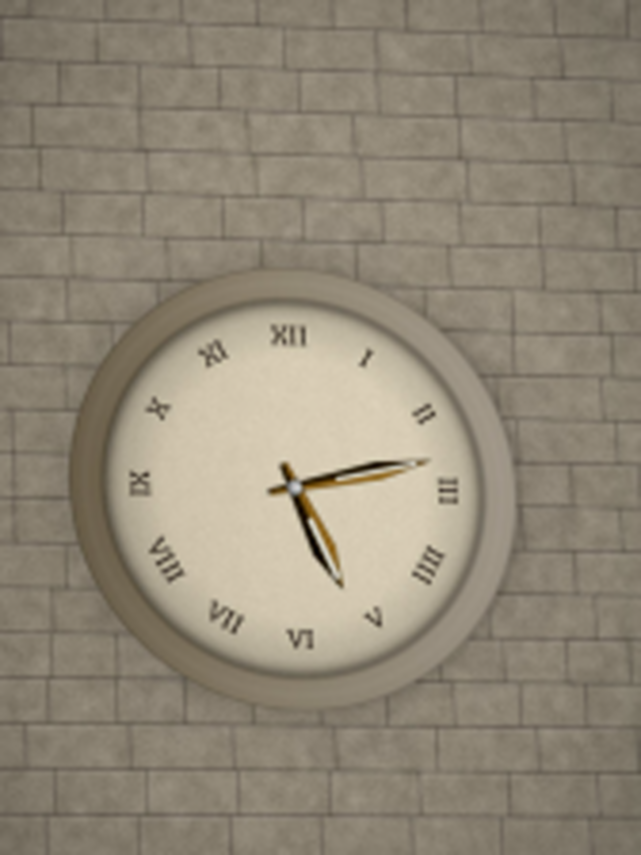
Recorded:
5 h 13 min
